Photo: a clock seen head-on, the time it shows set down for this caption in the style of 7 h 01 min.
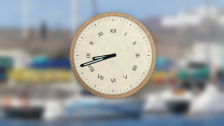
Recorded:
8 h 42 min
